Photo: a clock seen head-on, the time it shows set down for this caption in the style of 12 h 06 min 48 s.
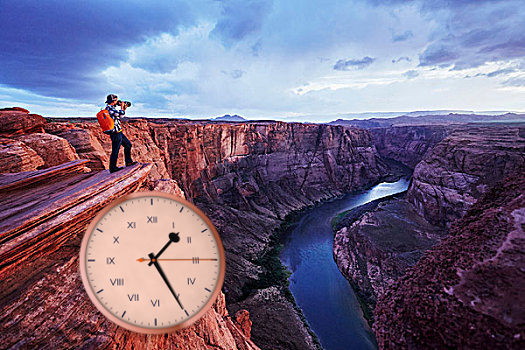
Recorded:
1 h 25 min 15 s
